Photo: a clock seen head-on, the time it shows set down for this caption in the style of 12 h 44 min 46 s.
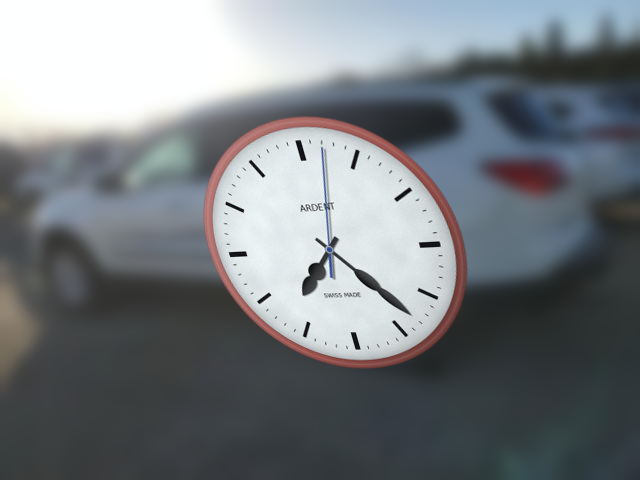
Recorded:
7 h 23 min 02 s
